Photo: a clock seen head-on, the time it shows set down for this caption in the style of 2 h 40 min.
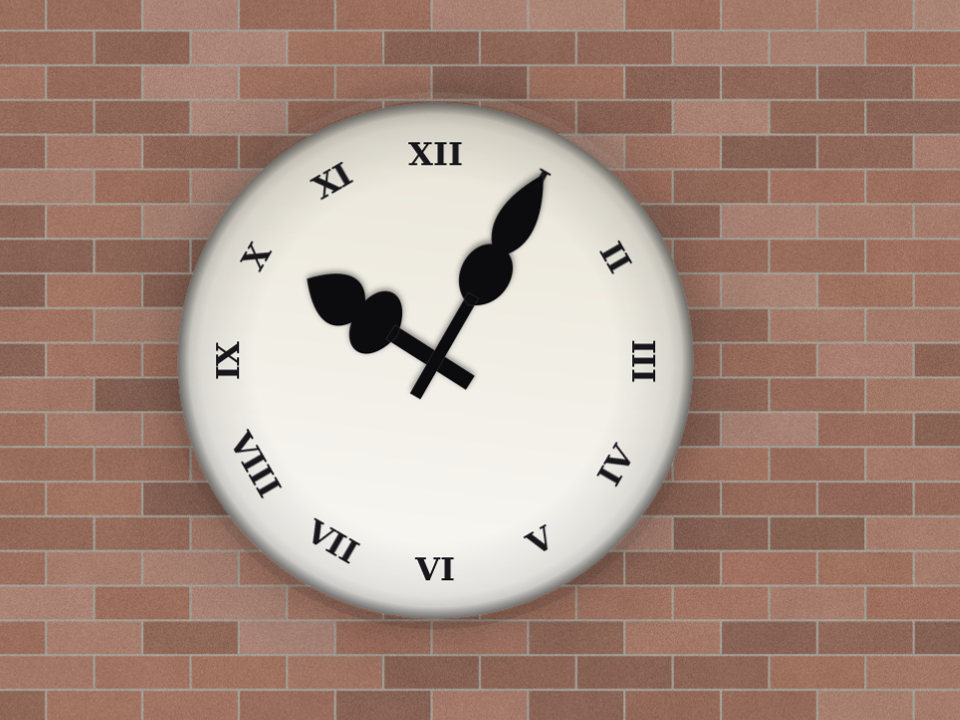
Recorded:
10 h 05 min
